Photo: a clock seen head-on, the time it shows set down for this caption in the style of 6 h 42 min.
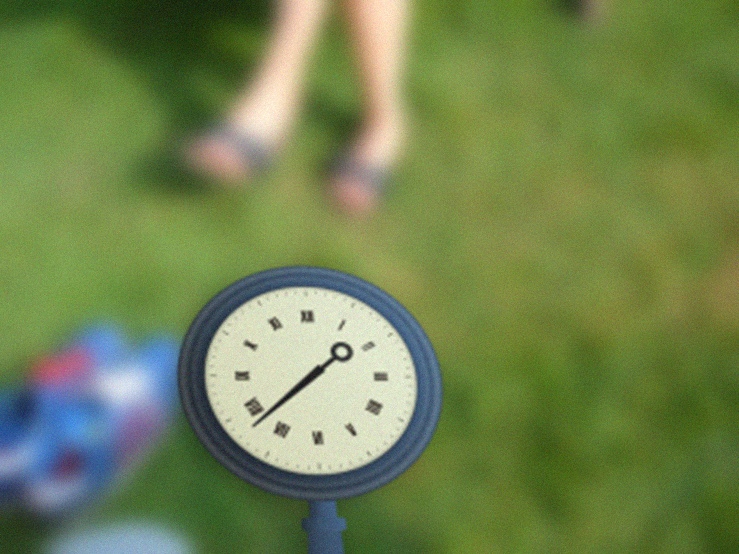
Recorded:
1 h 38 min
